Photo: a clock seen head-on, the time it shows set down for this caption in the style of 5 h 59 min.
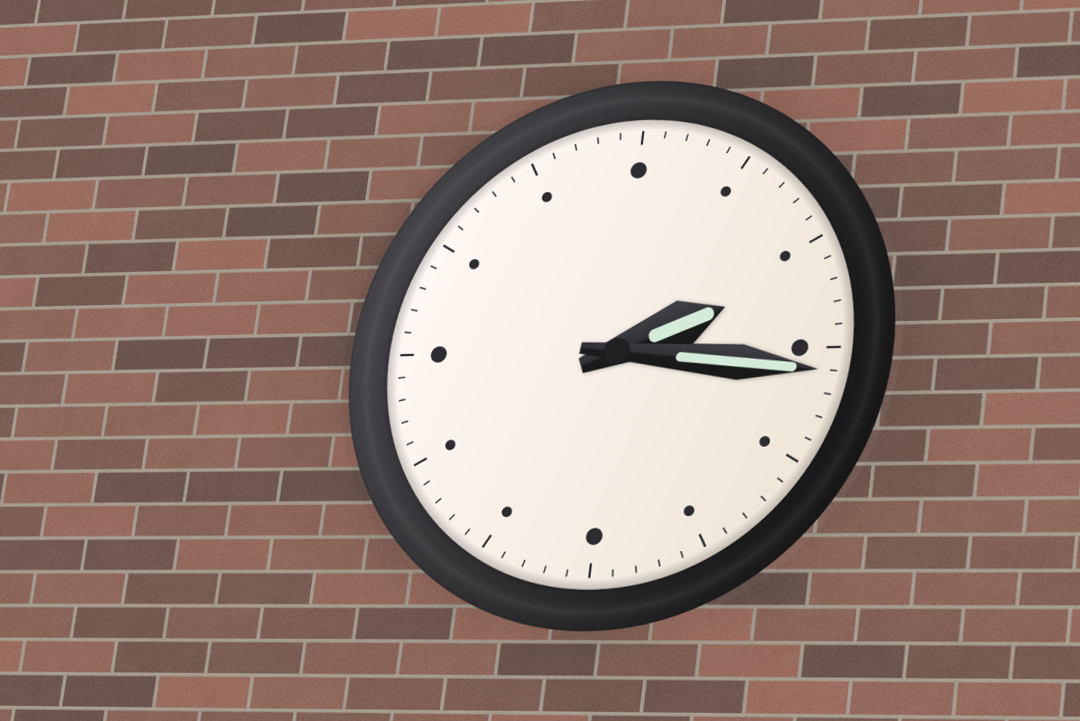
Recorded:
2 h 16 min
